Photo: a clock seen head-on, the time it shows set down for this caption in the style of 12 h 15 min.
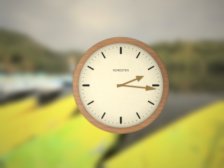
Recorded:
2 h 16 min
